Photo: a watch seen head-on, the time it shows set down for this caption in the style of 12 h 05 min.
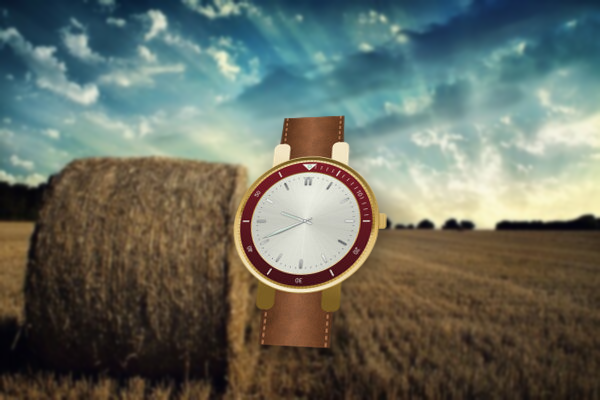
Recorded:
9 h 41 min
